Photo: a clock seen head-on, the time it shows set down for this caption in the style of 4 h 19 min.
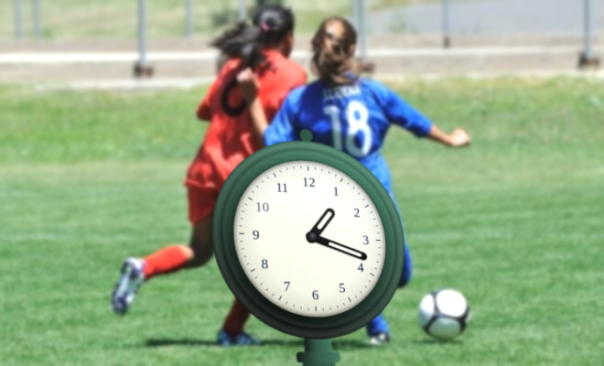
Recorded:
1 h 18 min
